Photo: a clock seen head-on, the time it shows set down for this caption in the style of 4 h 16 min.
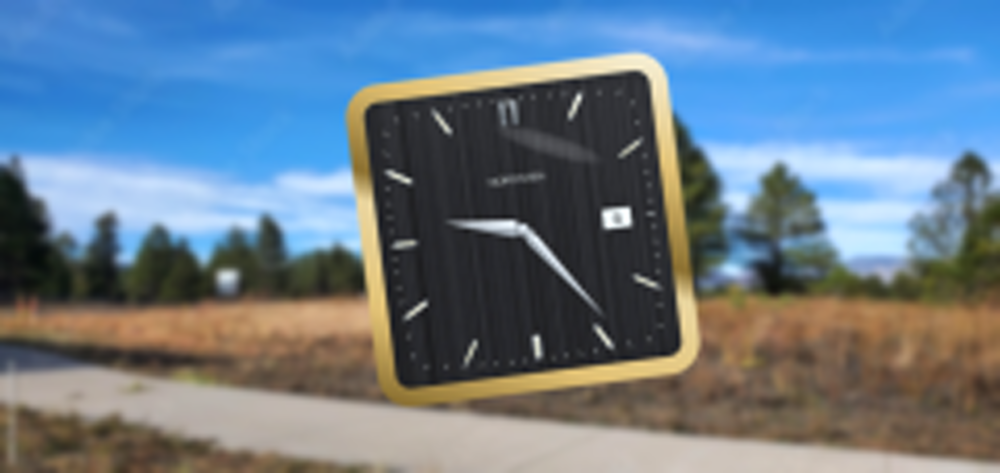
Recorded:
9 h 24 min
